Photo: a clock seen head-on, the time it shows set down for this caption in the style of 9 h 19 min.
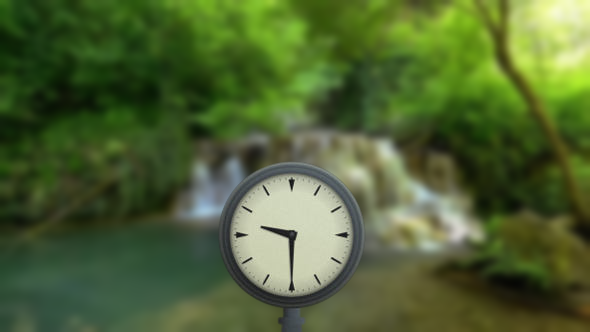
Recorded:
9 h 30 min
